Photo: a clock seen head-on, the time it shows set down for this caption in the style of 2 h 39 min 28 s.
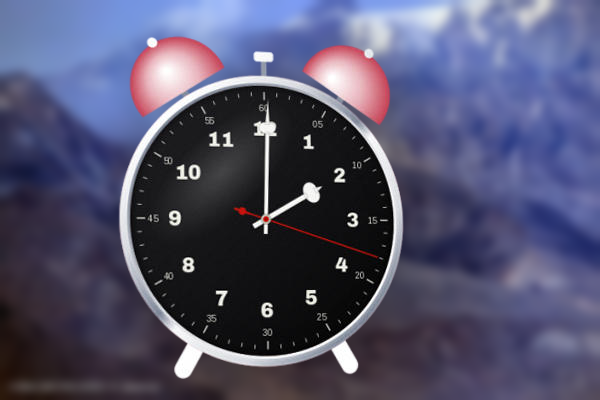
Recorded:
2 h 00 min 18 s
